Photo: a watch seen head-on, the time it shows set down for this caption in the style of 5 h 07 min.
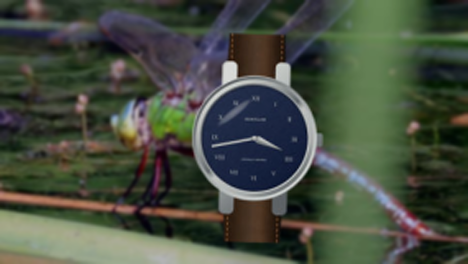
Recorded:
3 h 43 min
